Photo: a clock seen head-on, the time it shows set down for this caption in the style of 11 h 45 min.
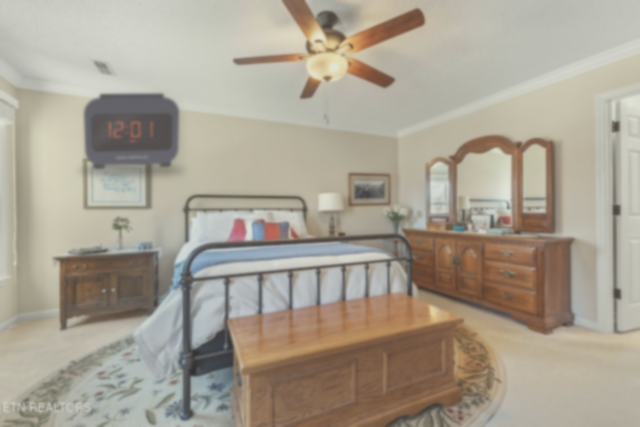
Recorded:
12 h 01 min
